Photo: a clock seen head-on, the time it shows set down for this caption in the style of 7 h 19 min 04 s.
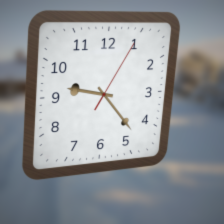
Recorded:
9 h 23 min 05 s
